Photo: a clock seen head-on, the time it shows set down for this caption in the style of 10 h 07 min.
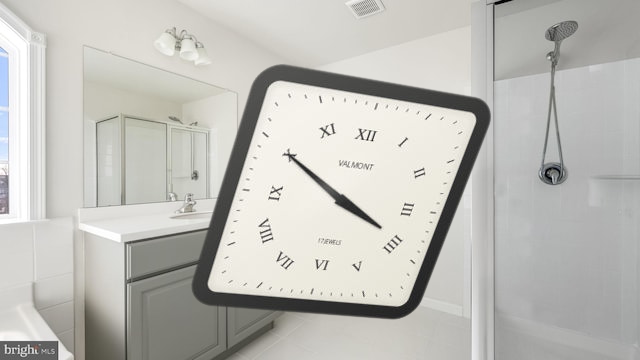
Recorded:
3 h 50 min
